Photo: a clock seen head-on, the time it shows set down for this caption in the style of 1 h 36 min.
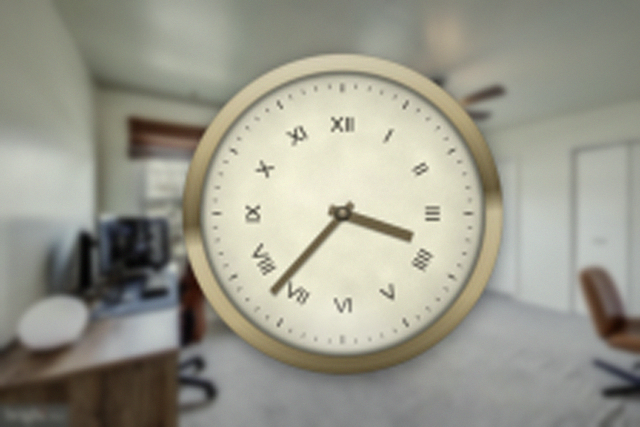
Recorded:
3 h 37 min
